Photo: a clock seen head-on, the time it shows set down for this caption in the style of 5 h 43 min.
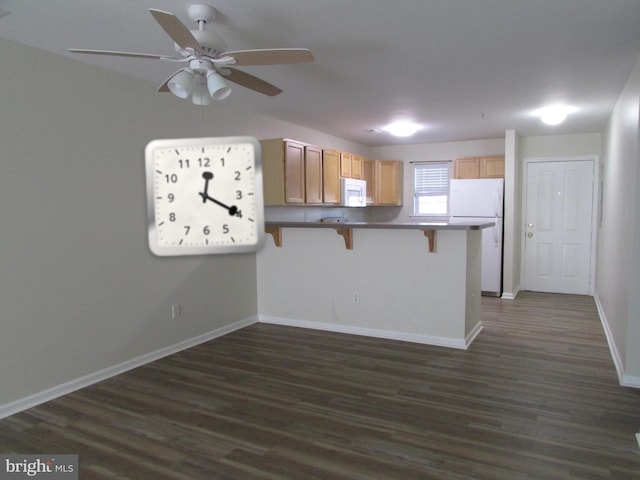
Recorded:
12 h 20 min
